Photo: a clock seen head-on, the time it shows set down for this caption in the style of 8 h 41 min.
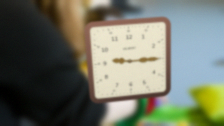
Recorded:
9 h 15 min
